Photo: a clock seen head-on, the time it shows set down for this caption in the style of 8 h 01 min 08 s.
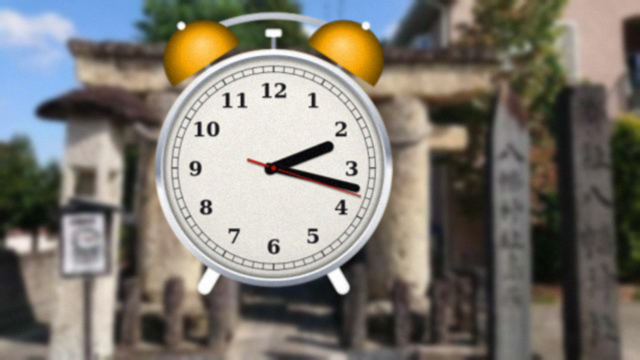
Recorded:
2 h 17 min 18 s
